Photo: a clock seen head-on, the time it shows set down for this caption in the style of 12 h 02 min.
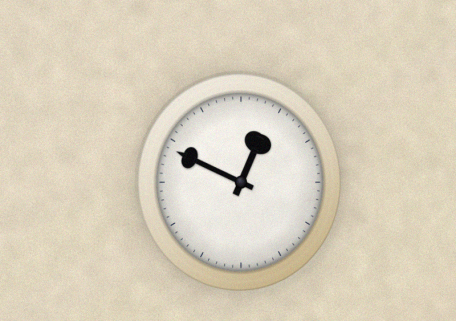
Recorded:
12 h 49 min
